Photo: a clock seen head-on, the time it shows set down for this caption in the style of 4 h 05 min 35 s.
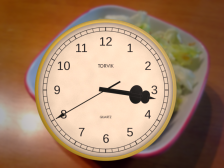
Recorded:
3 h 16 min 40 s
